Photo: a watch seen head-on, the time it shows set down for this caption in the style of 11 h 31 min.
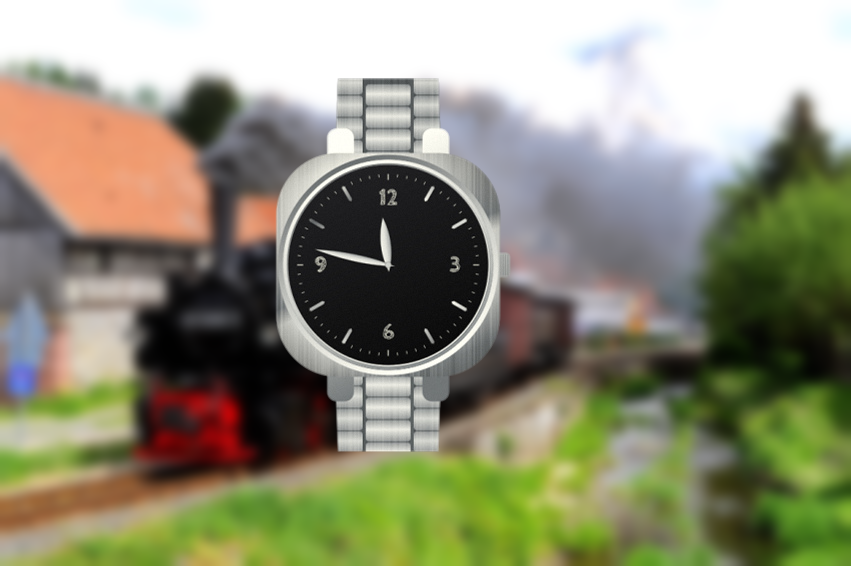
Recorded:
11 h 47 min
